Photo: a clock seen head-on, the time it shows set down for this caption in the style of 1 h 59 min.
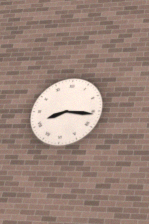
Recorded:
8 h 16 min
